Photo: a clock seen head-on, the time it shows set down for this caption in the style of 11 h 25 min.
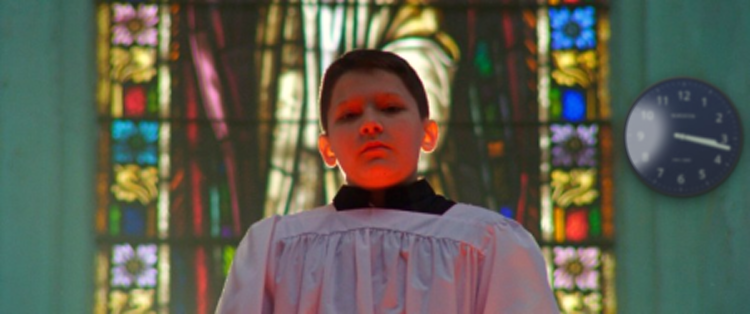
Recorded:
3 h 17 min
